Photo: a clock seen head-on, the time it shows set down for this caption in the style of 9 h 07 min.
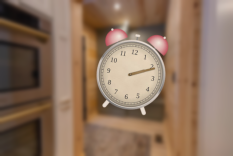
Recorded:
2 h 11 min
